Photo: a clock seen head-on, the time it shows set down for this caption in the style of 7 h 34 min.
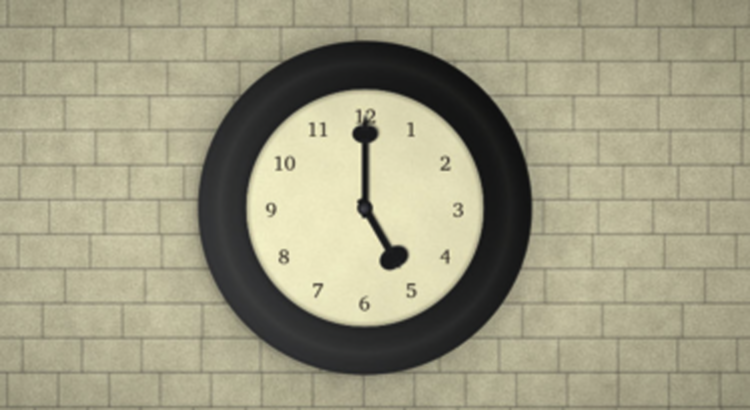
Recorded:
5 h 00 min
